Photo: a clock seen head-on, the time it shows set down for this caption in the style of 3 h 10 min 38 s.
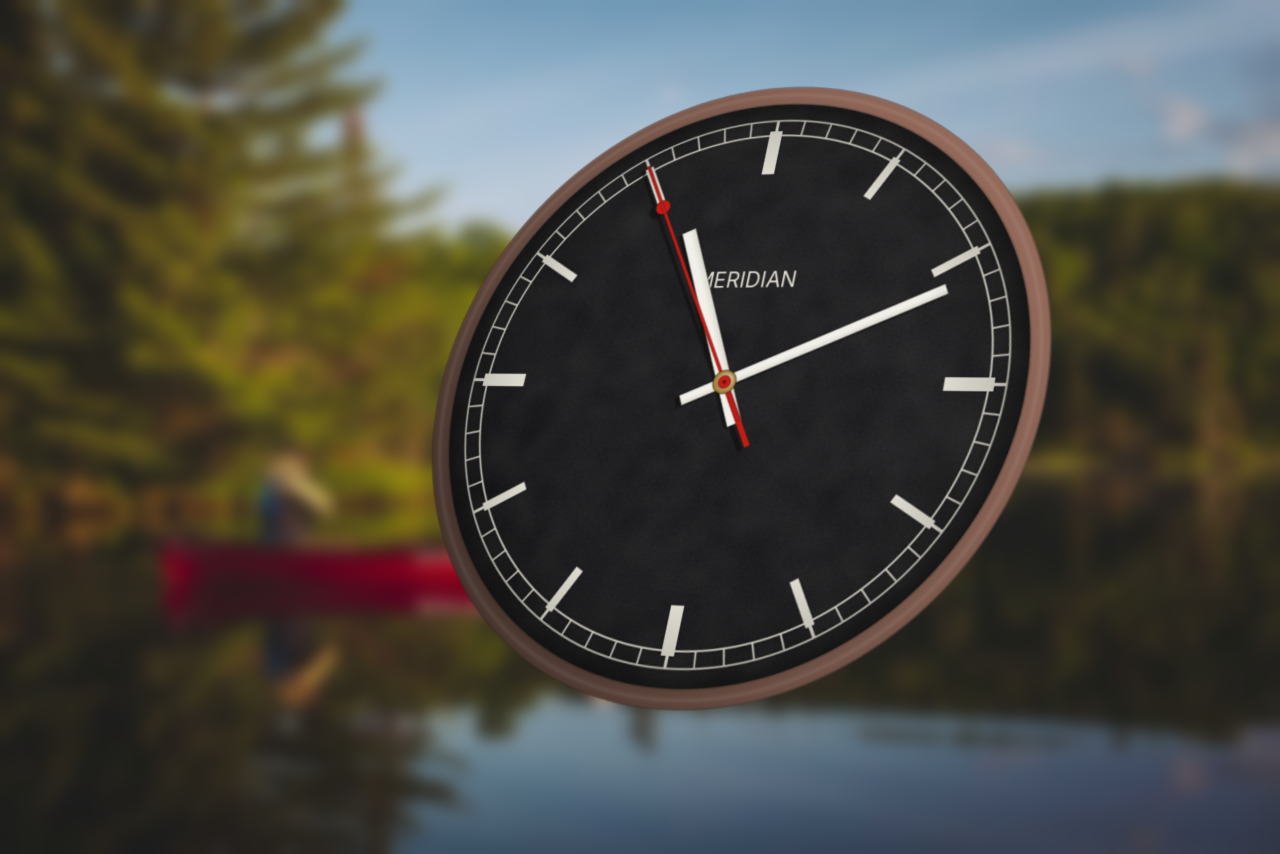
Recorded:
11 h 10 min 55 s
